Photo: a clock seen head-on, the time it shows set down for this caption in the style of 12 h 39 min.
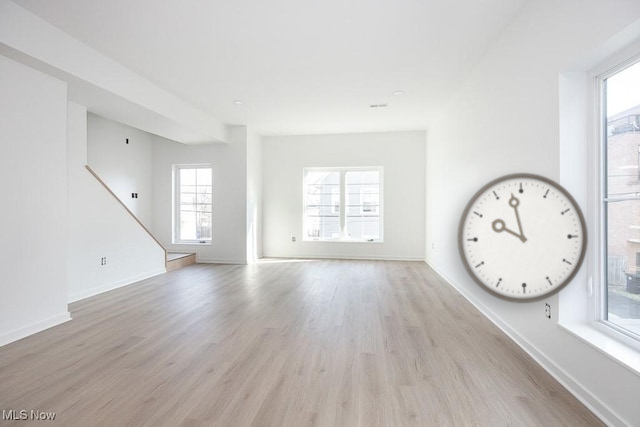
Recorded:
9 h 58 min
